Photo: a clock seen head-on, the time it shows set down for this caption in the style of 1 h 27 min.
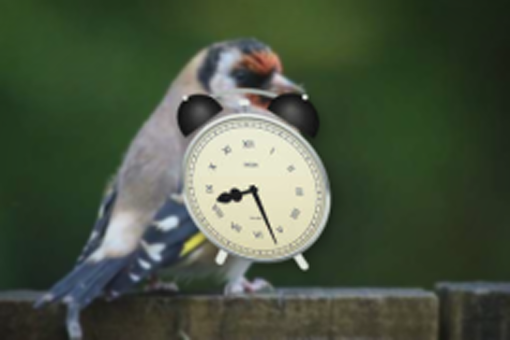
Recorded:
8 h 27 min
